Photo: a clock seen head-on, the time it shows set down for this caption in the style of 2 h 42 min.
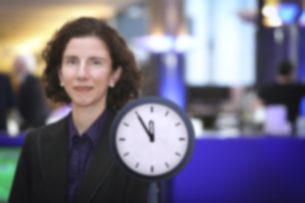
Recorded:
11 h 55 min
